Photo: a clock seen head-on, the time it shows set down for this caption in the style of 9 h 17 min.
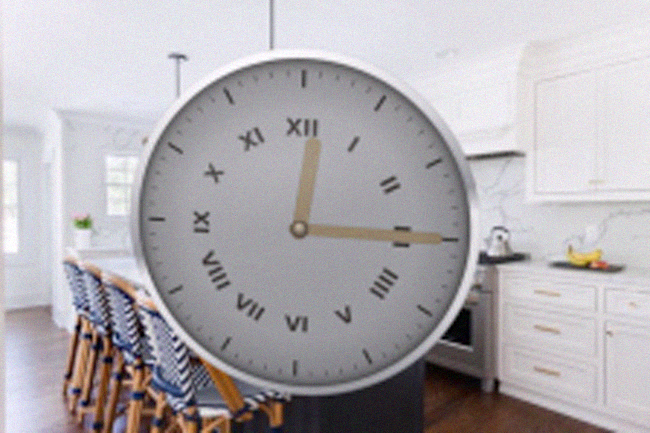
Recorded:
12 h 15 min
